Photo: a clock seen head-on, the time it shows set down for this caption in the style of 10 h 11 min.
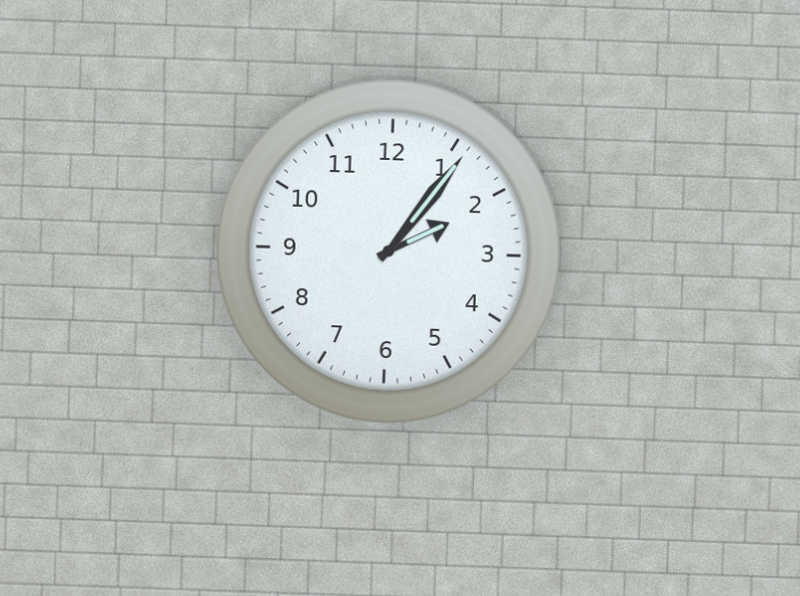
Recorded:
2 h 06 min
